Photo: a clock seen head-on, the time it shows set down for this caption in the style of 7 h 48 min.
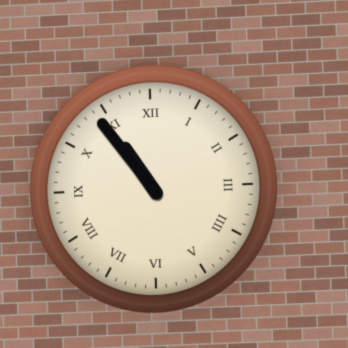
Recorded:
10 h 54 min
